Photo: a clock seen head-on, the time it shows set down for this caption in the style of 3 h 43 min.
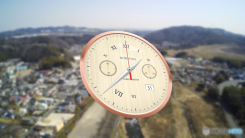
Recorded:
1 h 38 min
